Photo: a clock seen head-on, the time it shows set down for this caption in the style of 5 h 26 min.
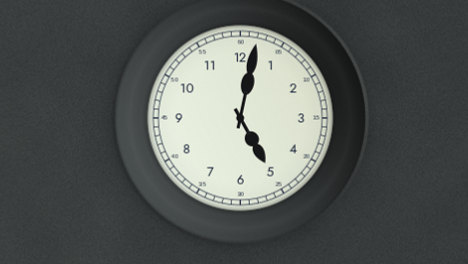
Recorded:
5 h 02 min
